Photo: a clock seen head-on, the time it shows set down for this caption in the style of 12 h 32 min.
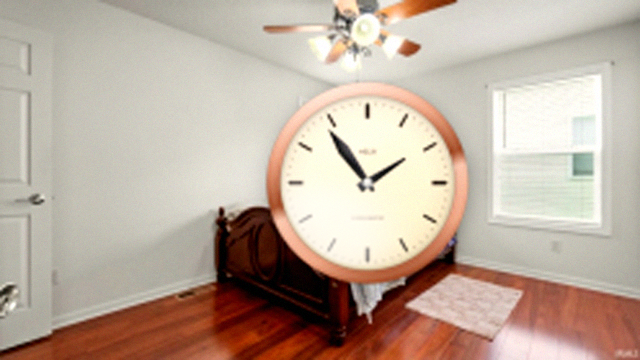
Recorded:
1 h 54 min
